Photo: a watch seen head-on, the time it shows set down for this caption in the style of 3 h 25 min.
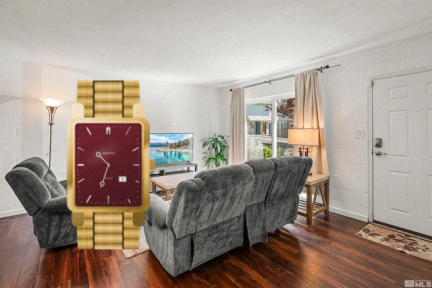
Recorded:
10 h 33 min
